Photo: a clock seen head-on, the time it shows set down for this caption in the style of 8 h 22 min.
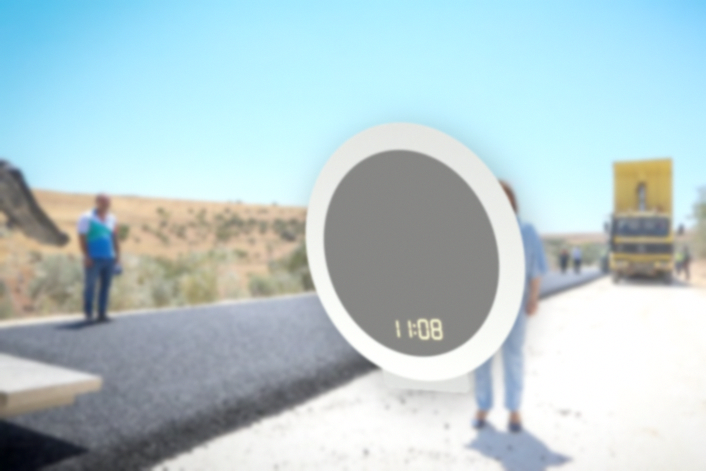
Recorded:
11 h 08 min
